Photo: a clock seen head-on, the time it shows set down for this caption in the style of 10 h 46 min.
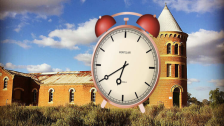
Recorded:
6 h 40 min
